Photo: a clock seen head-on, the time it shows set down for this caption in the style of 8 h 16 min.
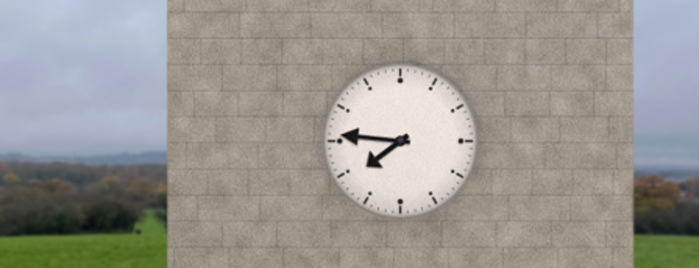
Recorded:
7 h 46 min
